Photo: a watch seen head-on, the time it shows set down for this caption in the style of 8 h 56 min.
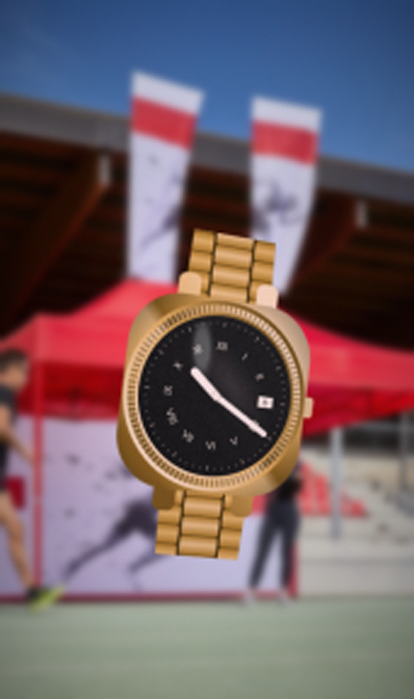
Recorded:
10 h 20 min
